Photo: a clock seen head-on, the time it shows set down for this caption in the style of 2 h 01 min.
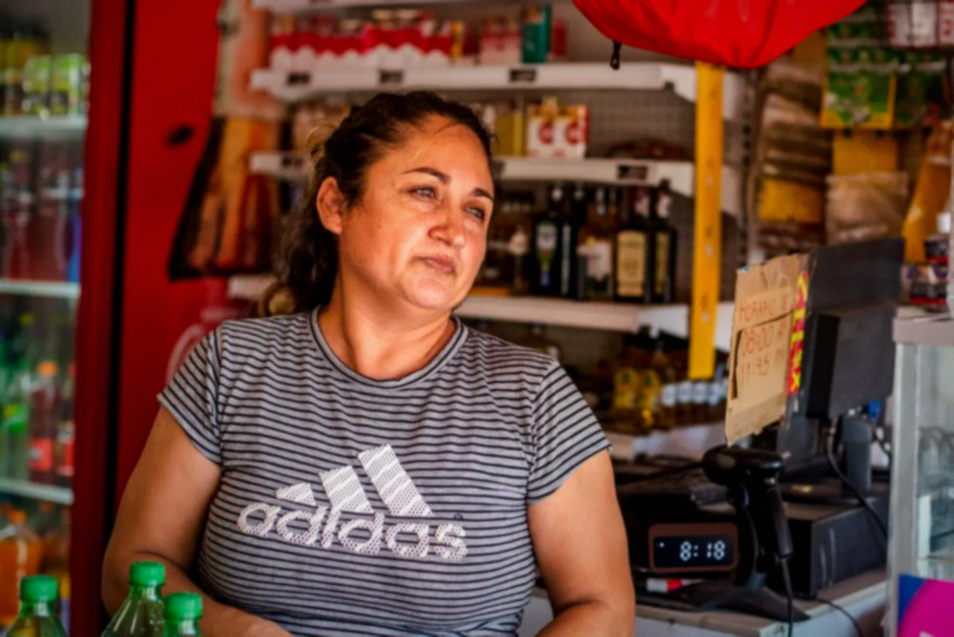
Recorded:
8 h 18 min
